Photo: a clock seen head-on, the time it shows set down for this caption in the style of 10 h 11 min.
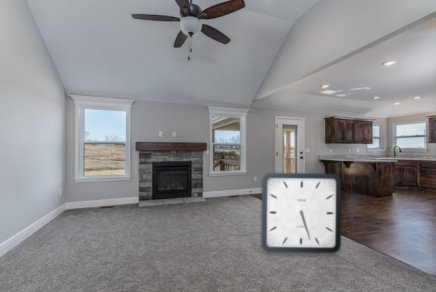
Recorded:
5 h 27 min
